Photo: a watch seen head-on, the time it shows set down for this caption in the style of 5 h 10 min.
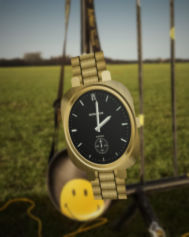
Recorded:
2 h 01 min
